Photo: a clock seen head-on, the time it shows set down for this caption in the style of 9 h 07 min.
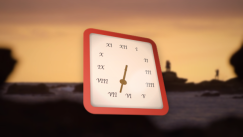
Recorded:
6 h 33 min
